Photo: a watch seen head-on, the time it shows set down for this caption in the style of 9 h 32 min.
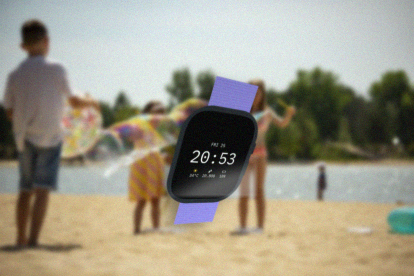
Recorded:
20 h 53 min
